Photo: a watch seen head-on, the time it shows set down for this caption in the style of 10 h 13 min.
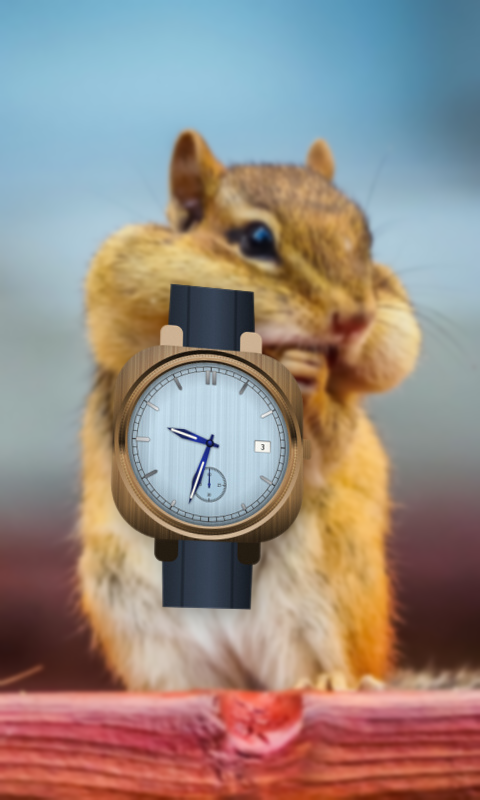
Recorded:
9 h 33 min
